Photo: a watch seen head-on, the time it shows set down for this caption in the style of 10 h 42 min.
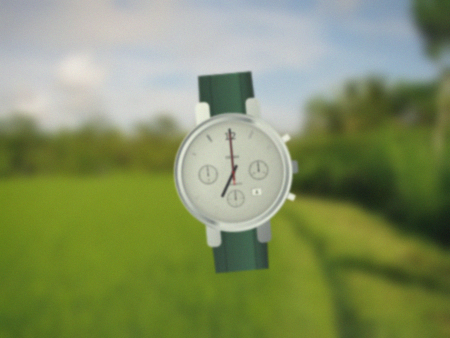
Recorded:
7 h 00 min
